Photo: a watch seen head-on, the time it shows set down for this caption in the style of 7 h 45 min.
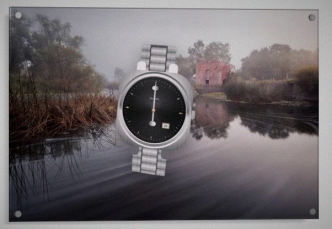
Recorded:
6 h 00 min
